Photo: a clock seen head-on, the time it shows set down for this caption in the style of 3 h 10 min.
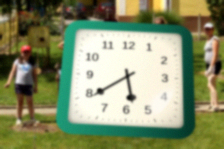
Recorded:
5 h 39 min
